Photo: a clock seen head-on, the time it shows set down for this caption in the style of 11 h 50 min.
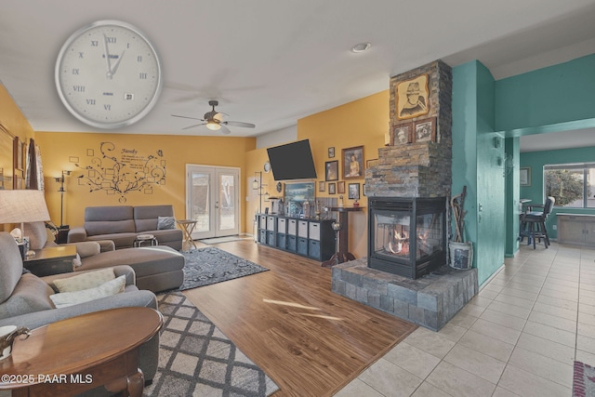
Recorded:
12 h 58 min
